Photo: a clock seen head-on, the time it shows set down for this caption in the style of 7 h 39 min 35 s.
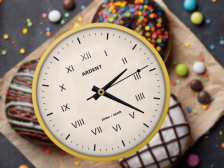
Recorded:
2 h 23 min 14 s
